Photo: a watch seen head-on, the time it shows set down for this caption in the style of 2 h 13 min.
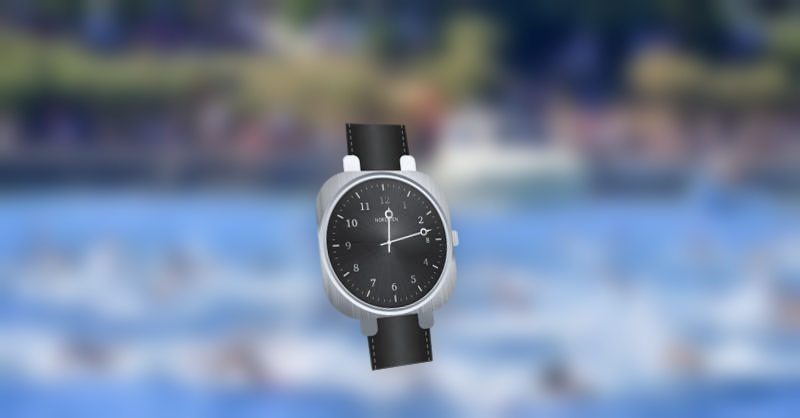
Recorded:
12 h 13 min
